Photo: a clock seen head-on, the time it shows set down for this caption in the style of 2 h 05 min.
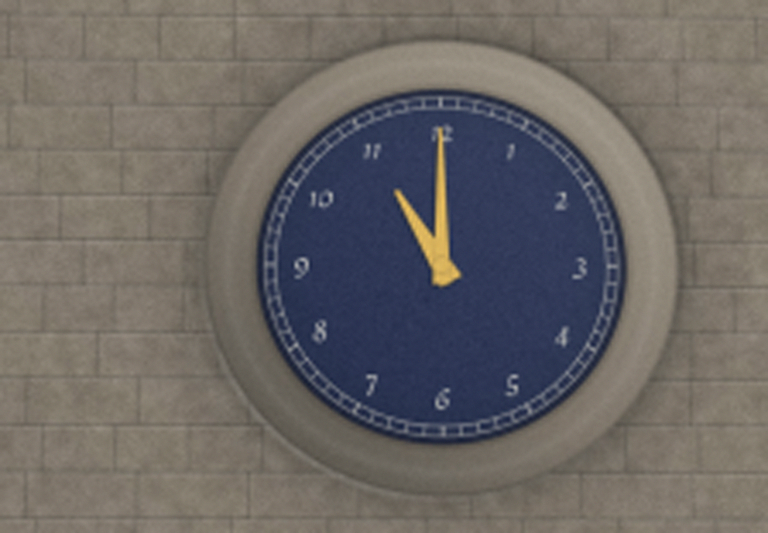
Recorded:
11 h 00 min
